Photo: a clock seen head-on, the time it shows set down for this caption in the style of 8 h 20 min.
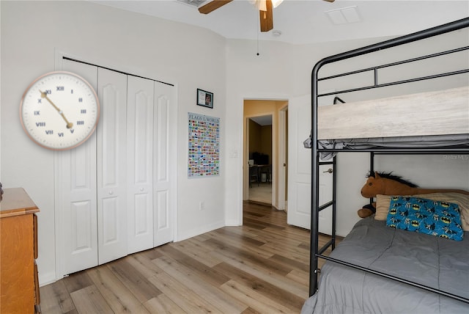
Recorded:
4 h 53 min
